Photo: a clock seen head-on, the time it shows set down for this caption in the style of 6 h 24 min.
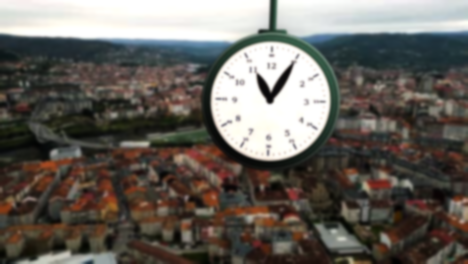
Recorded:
11 h 05 min
